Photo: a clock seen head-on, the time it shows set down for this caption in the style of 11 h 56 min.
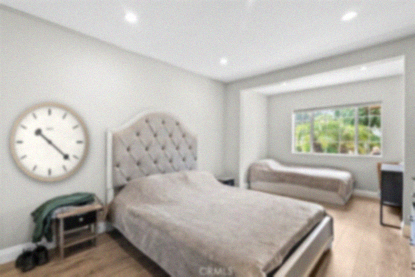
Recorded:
10 h 22 min
